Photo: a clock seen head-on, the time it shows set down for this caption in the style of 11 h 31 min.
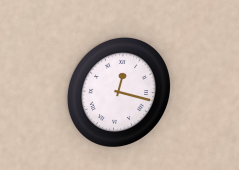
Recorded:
12 h 17 min
